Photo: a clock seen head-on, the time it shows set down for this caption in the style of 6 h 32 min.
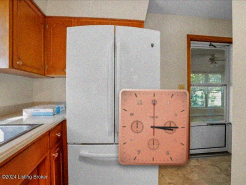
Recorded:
3 h 15 min
